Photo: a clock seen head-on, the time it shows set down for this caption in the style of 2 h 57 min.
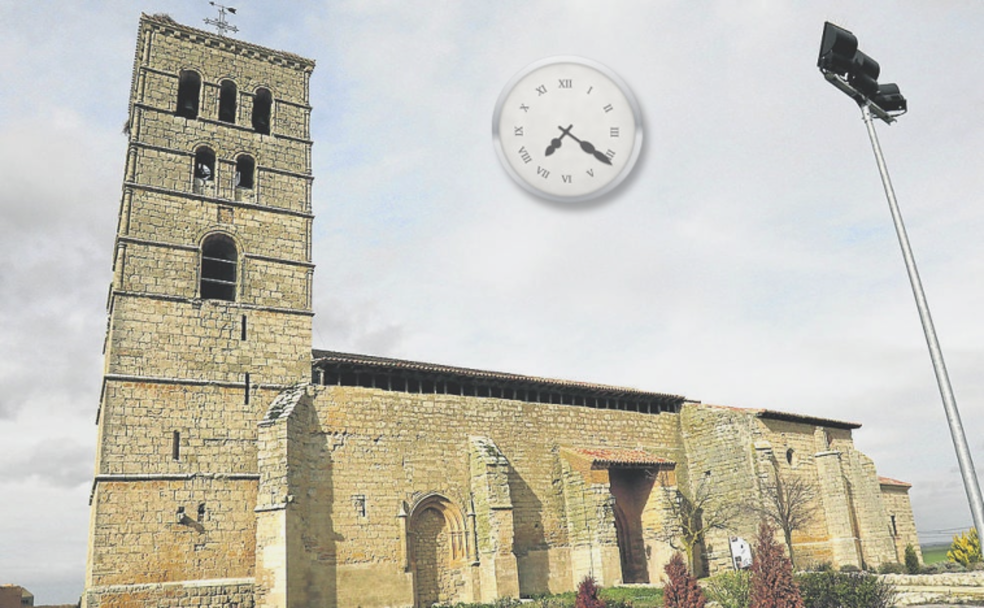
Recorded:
7 h 21 min
